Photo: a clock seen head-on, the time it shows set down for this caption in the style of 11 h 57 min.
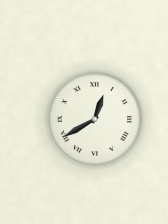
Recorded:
12 h 40 min
